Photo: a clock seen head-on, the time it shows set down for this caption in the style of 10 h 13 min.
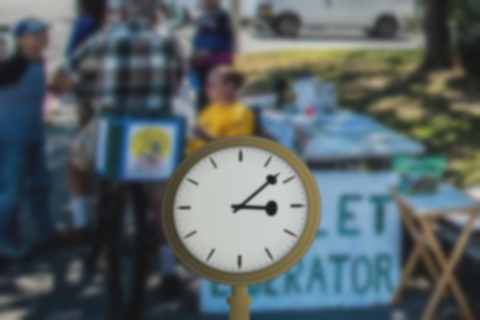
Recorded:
3 h 08 min
